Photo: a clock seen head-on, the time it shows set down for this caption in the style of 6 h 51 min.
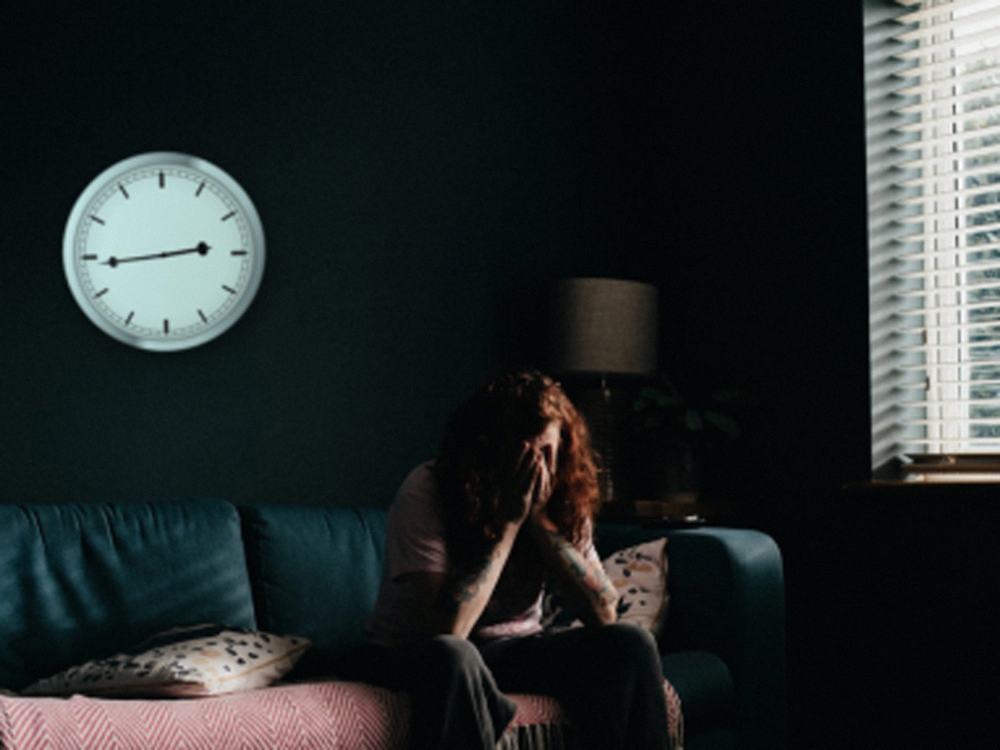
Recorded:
2 h 44 min
